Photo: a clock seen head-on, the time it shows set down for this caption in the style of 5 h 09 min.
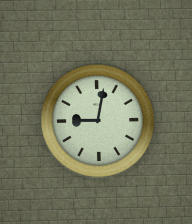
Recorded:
9 h 02 min
